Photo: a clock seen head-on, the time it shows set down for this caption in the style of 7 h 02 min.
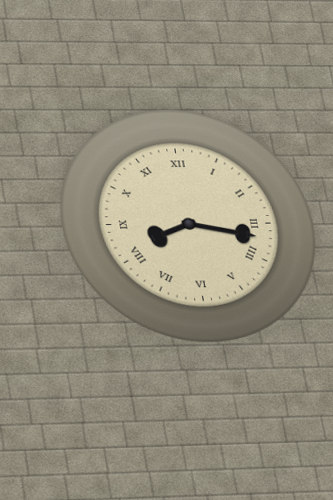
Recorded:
8 h 17 min
